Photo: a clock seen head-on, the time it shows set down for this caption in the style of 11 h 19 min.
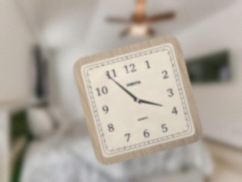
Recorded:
3 h 54 min
